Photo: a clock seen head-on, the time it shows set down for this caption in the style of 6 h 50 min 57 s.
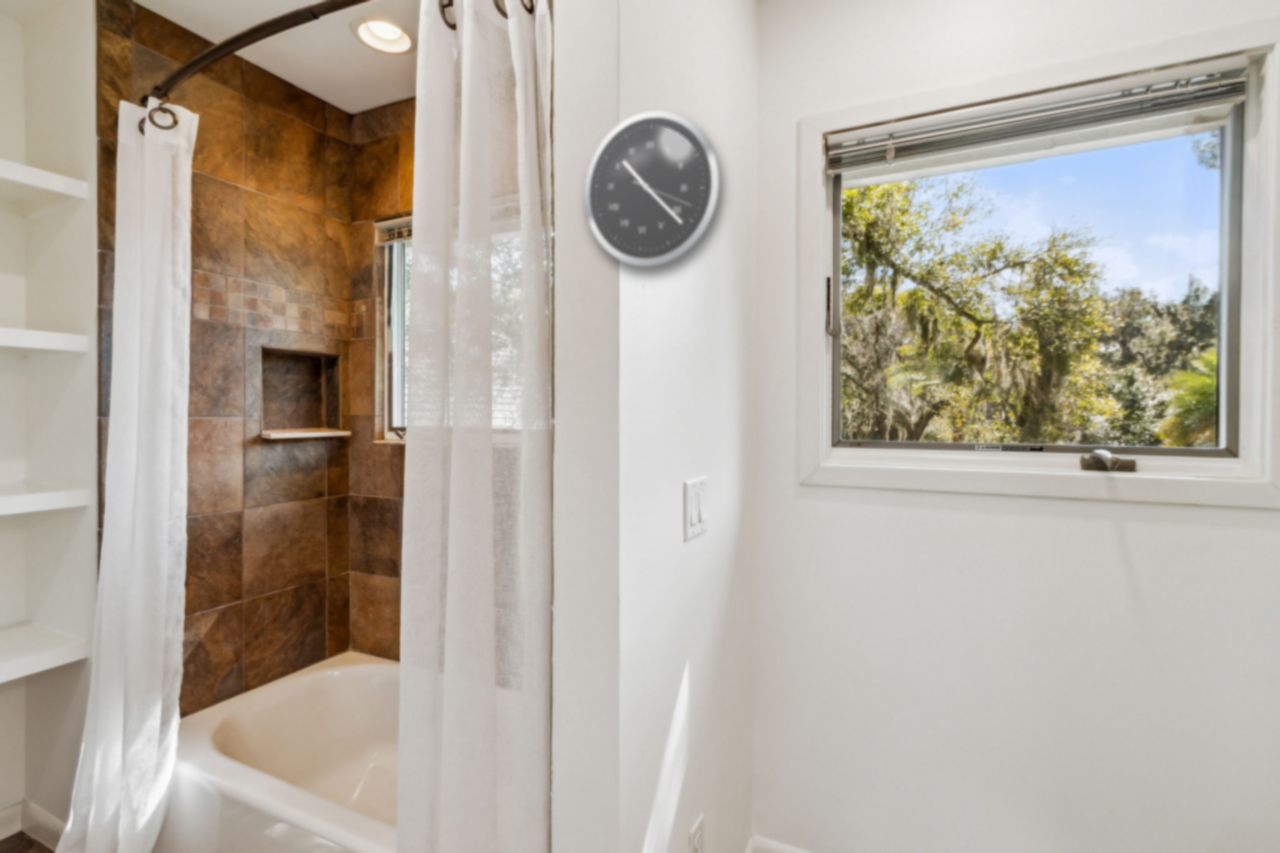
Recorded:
10 h 21 min 18 s
